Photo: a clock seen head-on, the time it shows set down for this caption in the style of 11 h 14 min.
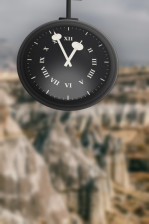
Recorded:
12 h 56 min
